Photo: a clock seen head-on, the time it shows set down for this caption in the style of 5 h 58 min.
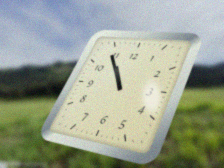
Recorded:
10 h 54 min
